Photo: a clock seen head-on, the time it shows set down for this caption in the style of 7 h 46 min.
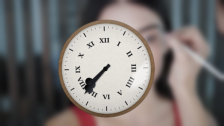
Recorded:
7 h 37 min
